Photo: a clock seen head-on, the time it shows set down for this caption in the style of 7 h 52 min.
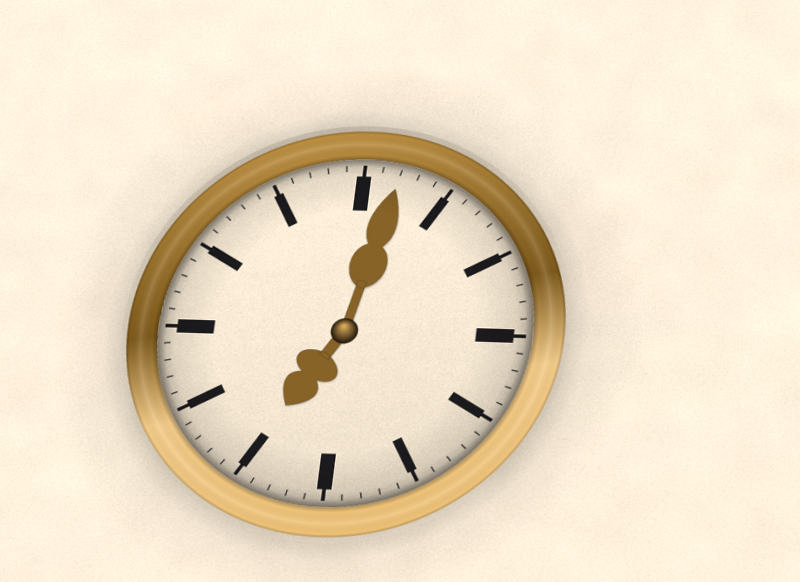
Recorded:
7 h 02 min
